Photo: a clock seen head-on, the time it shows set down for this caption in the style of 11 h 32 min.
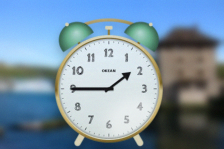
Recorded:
1 h 45 min
